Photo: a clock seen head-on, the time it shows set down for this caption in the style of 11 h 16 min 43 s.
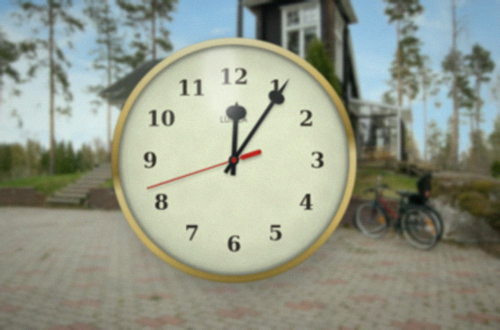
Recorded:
12 h 05 min 42 s
